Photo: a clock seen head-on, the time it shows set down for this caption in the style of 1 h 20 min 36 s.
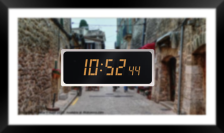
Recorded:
10 h 52 min 44 s
